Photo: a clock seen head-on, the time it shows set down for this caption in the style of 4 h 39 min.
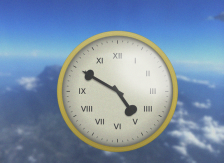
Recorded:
4 h 50 min
